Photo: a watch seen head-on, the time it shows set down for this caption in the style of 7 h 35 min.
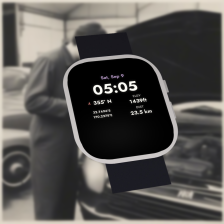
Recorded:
5 h 05 min
